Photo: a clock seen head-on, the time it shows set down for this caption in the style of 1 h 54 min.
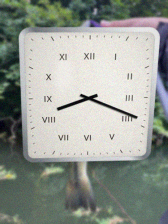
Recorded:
8 h 19 min
